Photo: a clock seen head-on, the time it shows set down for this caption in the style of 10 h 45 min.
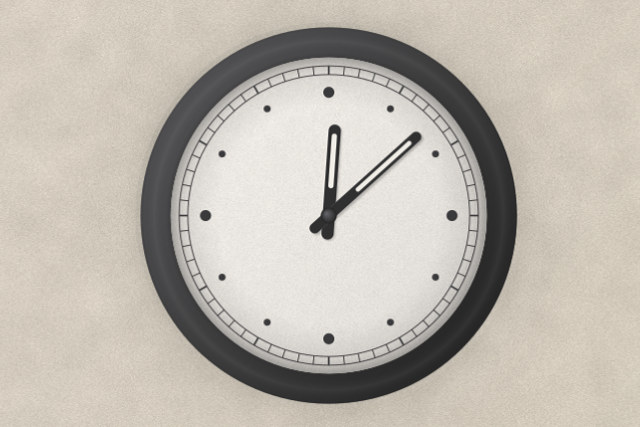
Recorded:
12 h 08 min
